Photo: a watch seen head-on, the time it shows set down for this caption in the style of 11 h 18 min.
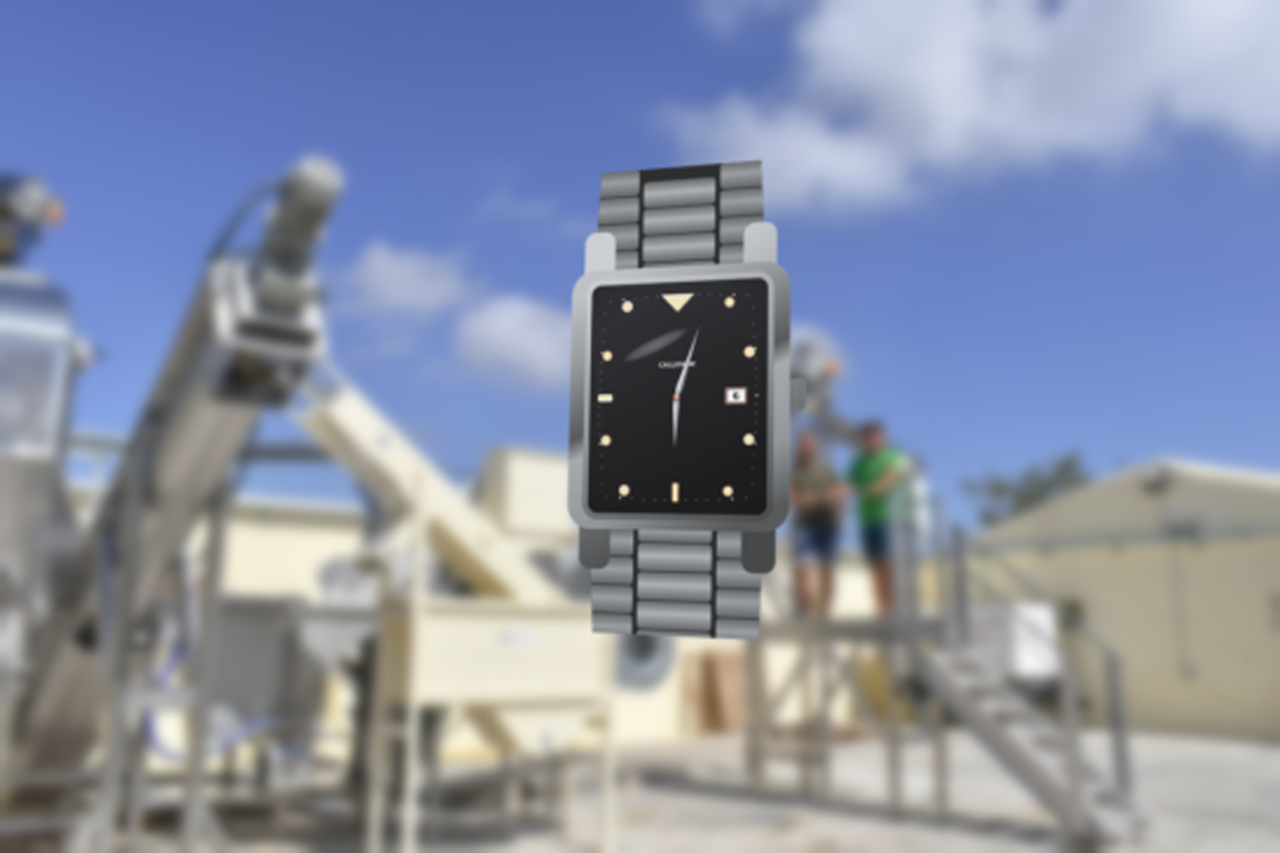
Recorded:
6 h 03 min
